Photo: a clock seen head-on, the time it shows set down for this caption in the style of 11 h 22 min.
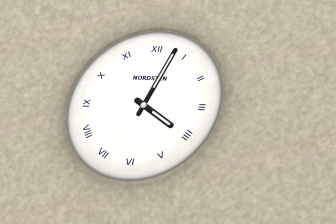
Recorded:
4 h 03 min
